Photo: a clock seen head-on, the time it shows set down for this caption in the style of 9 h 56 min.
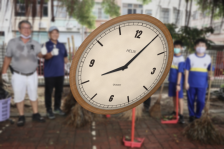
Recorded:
8 h 05 min
